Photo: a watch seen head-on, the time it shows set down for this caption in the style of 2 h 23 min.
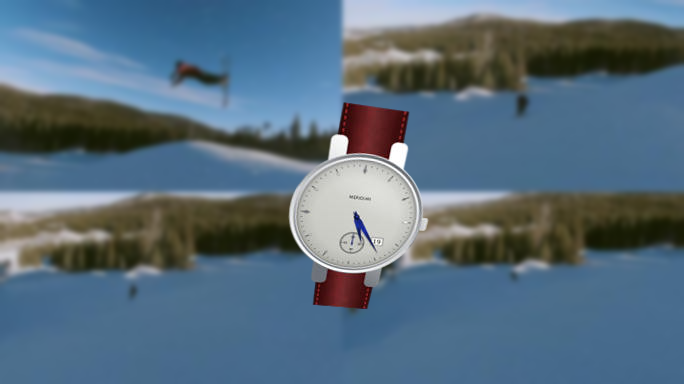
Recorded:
5 h 24 min
